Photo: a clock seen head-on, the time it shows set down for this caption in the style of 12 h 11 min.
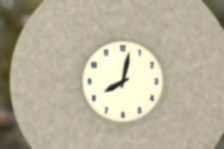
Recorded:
8 h 02 min
